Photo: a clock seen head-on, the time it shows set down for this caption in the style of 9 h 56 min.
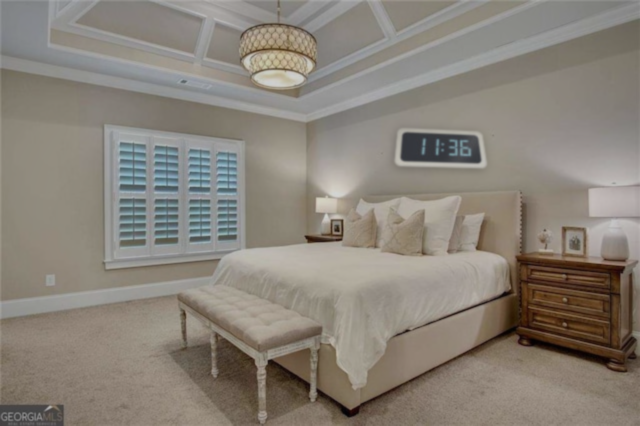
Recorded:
11 h 36 min
